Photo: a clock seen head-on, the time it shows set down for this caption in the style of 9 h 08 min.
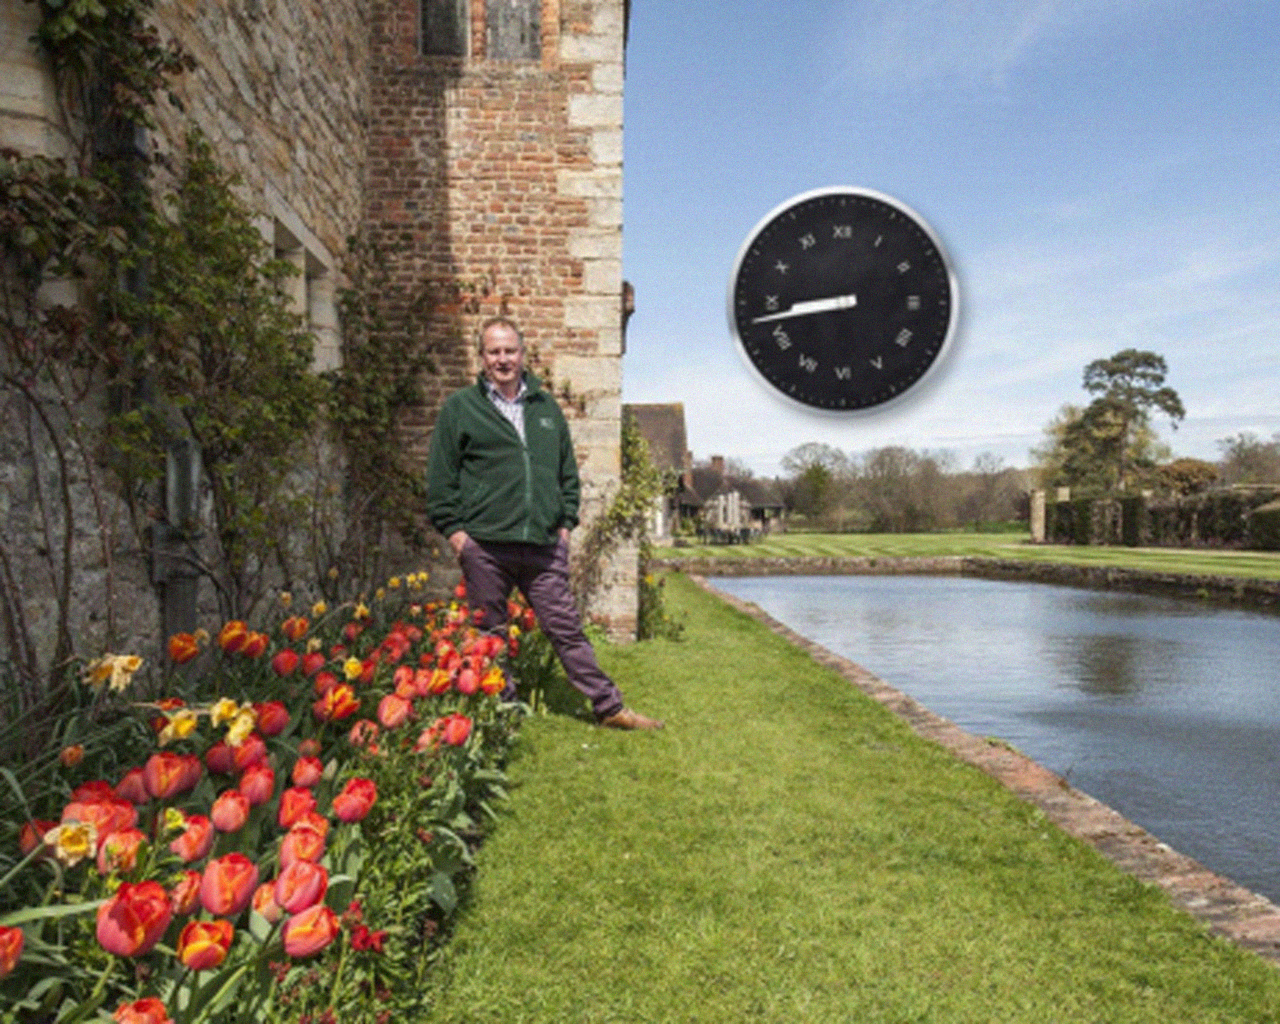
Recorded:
8 h 43 min
